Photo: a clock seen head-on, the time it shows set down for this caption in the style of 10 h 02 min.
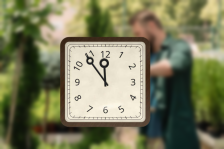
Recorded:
11 h 54 min
